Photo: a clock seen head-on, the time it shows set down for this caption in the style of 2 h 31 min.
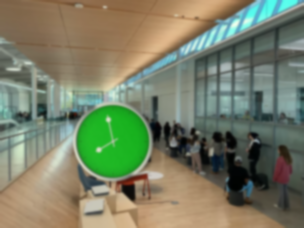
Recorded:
7 h 58 min
